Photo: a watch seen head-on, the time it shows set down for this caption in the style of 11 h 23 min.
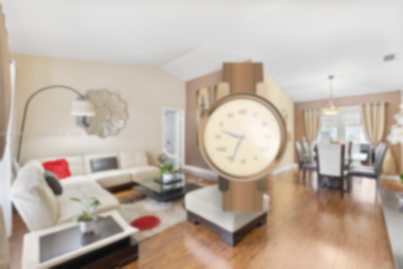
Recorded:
9 h 34 min
